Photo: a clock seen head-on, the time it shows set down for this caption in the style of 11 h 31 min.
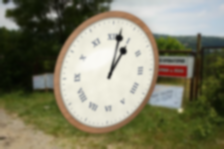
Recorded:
1 h 02 min
